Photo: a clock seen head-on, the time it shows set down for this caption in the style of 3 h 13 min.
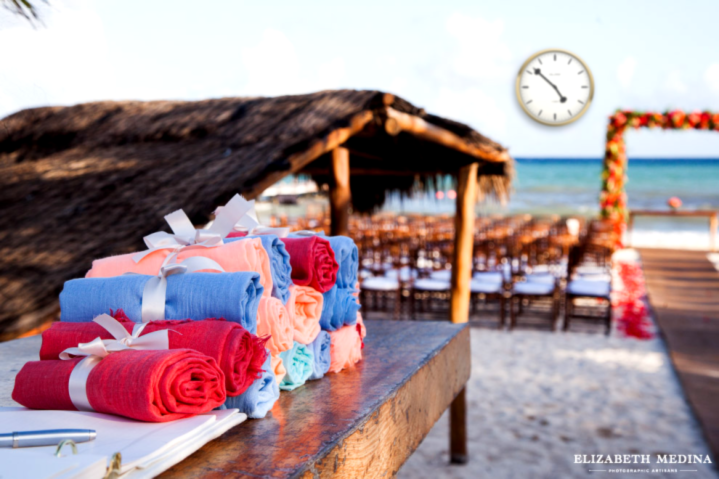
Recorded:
4 h 52 min
